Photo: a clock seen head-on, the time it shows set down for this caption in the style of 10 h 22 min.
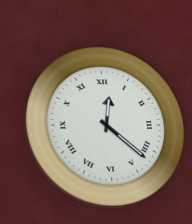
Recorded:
12 h 22 min
